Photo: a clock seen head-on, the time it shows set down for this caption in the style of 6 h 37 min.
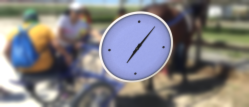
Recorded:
7 h 06 min
